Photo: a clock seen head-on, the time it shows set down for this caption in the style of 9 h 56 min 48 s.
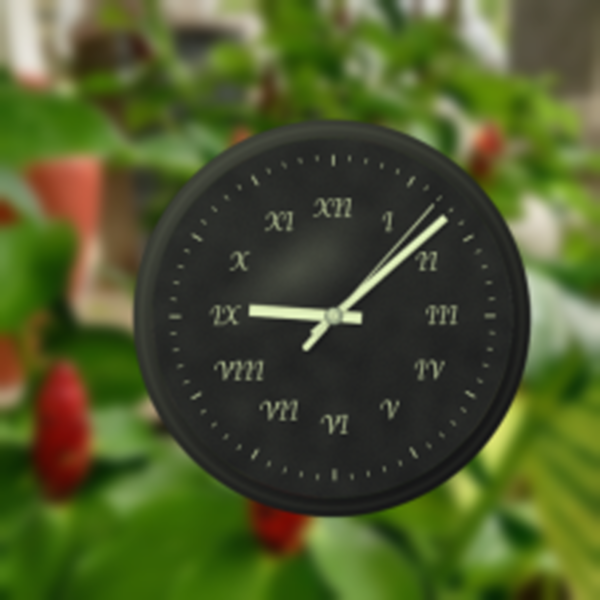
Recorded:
9 h 08 min 07 s
